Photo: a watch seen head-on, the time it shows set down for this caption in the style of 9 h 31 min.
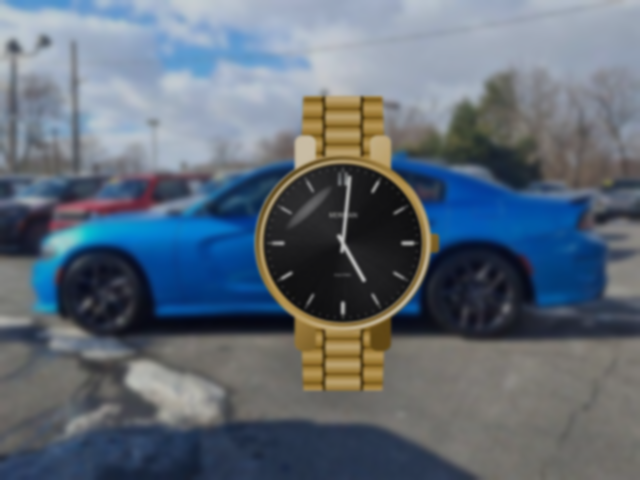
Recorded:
5 h 01 min
